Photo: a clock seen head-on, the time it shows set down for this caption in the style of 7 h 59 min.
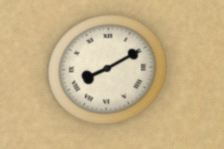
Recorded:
8 h 10 min
